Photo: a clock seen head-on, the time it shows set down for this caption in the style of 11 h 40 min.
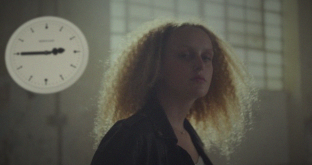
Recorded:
2 h 45 min
